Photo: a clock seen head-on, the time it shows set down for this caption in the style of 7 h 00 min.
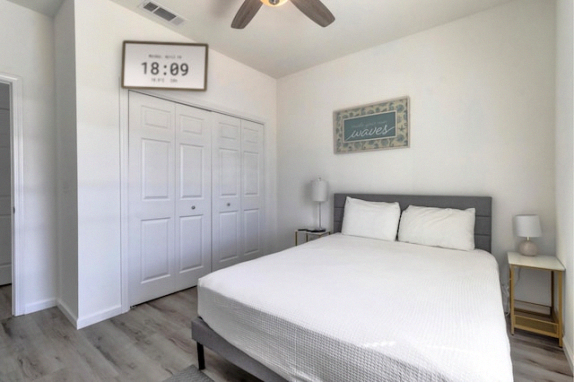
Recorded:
18 h 09 min
